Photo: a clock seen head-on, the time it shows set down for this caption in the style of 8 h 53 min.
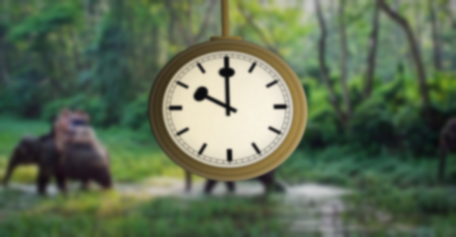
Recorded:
10 h 00 min
